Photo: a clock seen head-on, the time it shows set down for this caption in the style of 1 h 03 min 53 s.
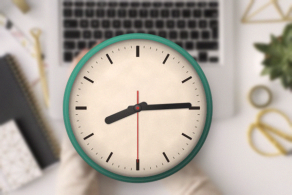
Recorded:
8 h 14 min 30 s
